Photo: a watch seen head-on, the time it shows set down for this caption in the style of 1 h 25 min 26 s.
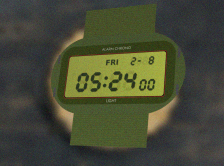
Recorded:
5 h 24 min 00 s
